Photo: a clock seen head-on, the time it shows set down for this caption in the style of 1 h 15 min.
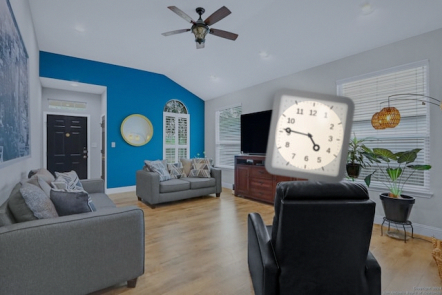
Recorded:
4 h 46 min
